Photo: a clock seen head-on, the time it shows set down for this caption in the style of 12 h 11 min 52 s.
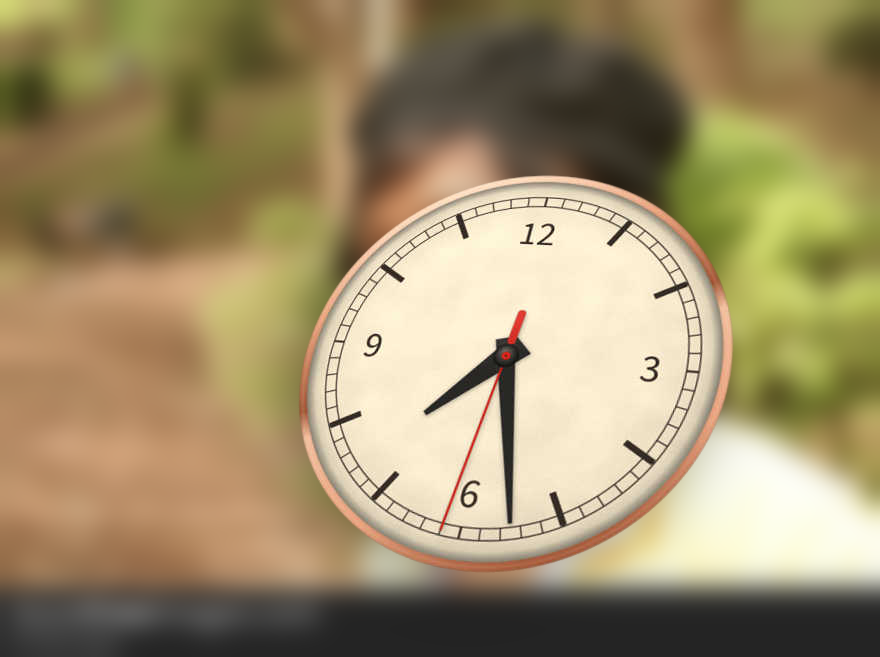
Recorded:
7 h 27 min 31 s
